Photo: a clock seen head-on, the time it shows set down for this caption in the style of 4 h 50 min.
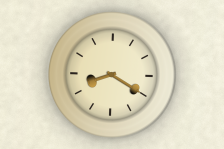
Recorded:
8 h 20 min
